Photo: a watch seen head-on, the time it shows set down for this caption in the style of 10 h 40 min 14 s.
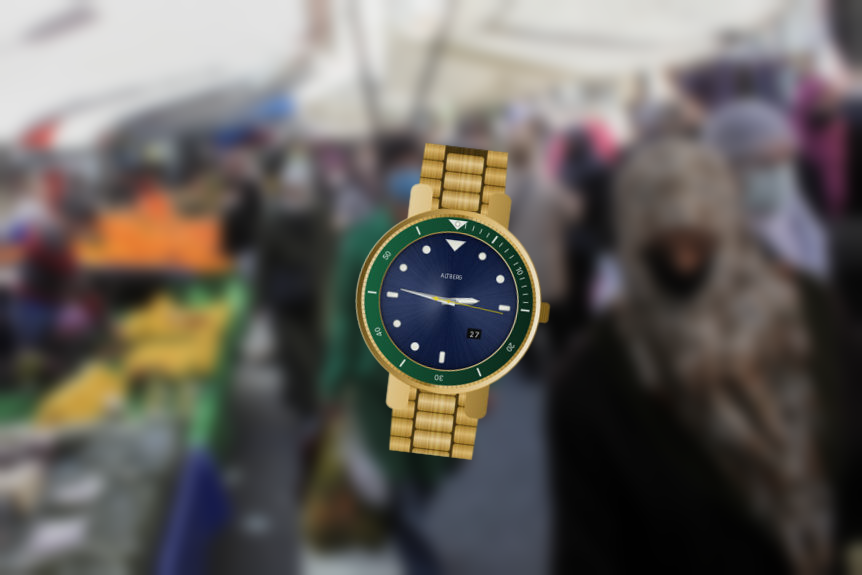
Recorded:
2 h 46 min 16 s
